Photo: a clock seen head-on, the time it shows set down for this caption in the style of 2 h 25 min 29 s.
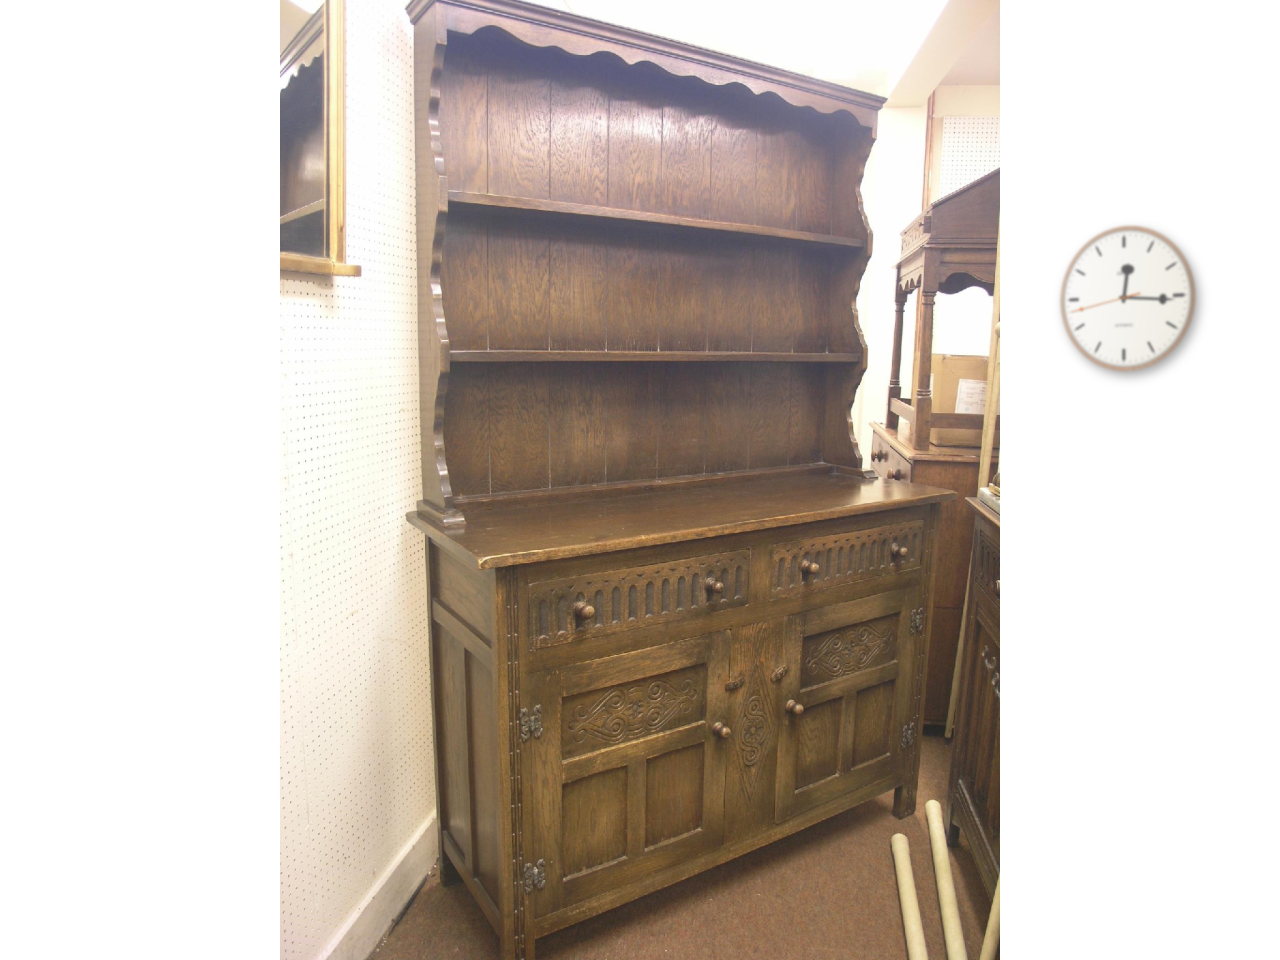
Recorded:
12 h 15 min 43 s
